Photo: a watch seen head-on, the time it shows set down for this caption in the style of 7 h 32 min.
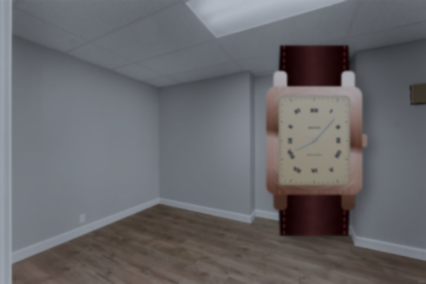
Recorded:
8 h 07 min
